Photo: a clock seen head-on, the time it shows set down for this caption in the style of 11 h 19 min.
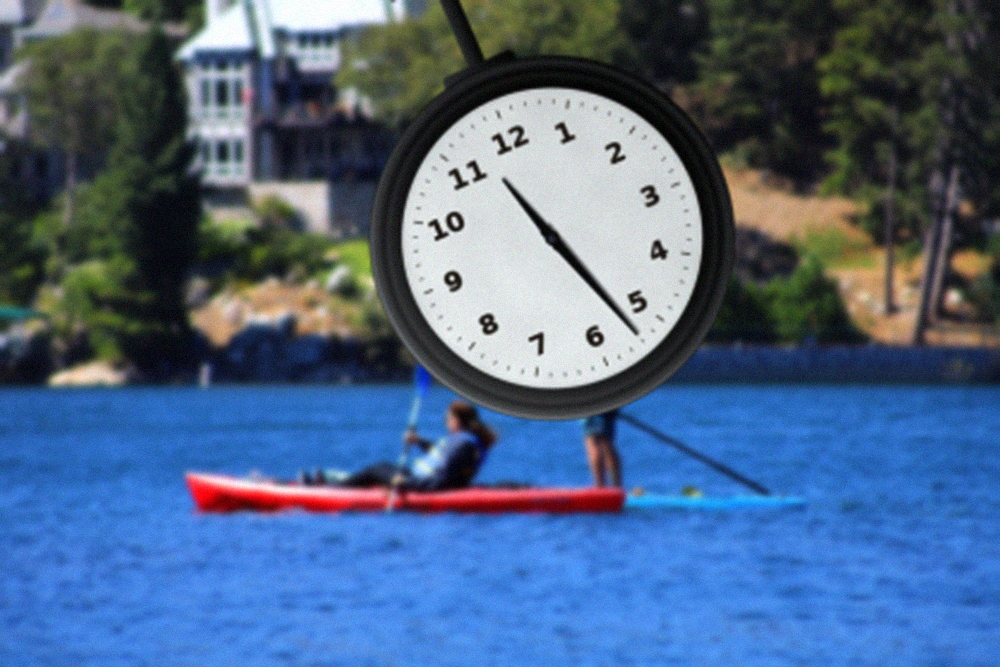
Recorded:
11 h 27 min
